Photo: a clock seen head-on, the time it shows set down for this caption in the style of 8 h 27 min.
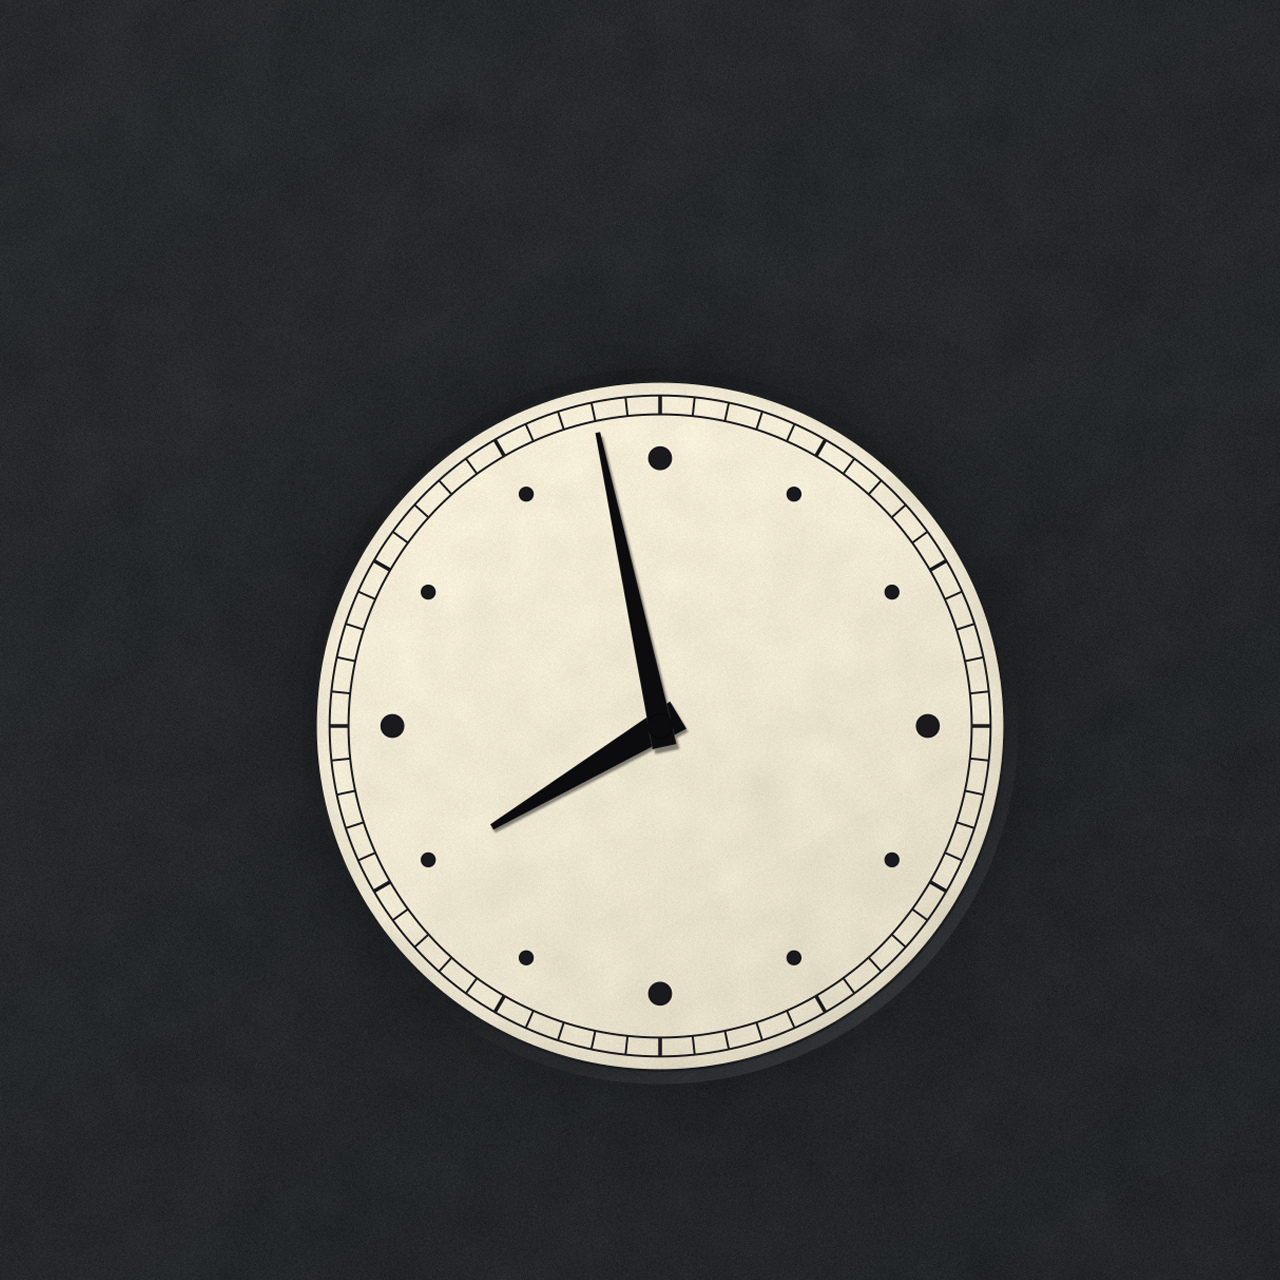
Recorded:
7 h 58 min
